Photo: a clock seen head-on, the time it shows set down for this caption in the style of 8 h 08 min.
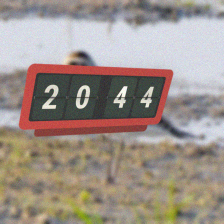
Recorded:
20 h 44 min
